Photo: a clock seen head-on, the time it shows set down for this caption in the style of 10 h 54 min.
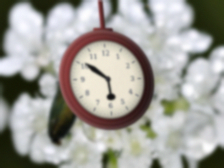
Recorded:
5 h 51 min
